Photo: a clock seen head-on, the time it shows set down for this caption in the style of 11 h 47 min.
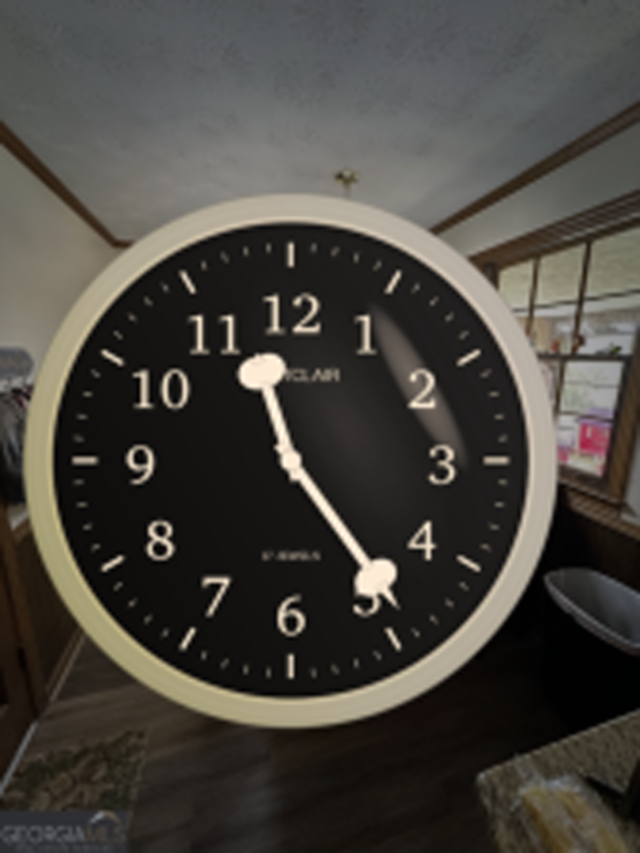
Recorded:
11 h 24 min
